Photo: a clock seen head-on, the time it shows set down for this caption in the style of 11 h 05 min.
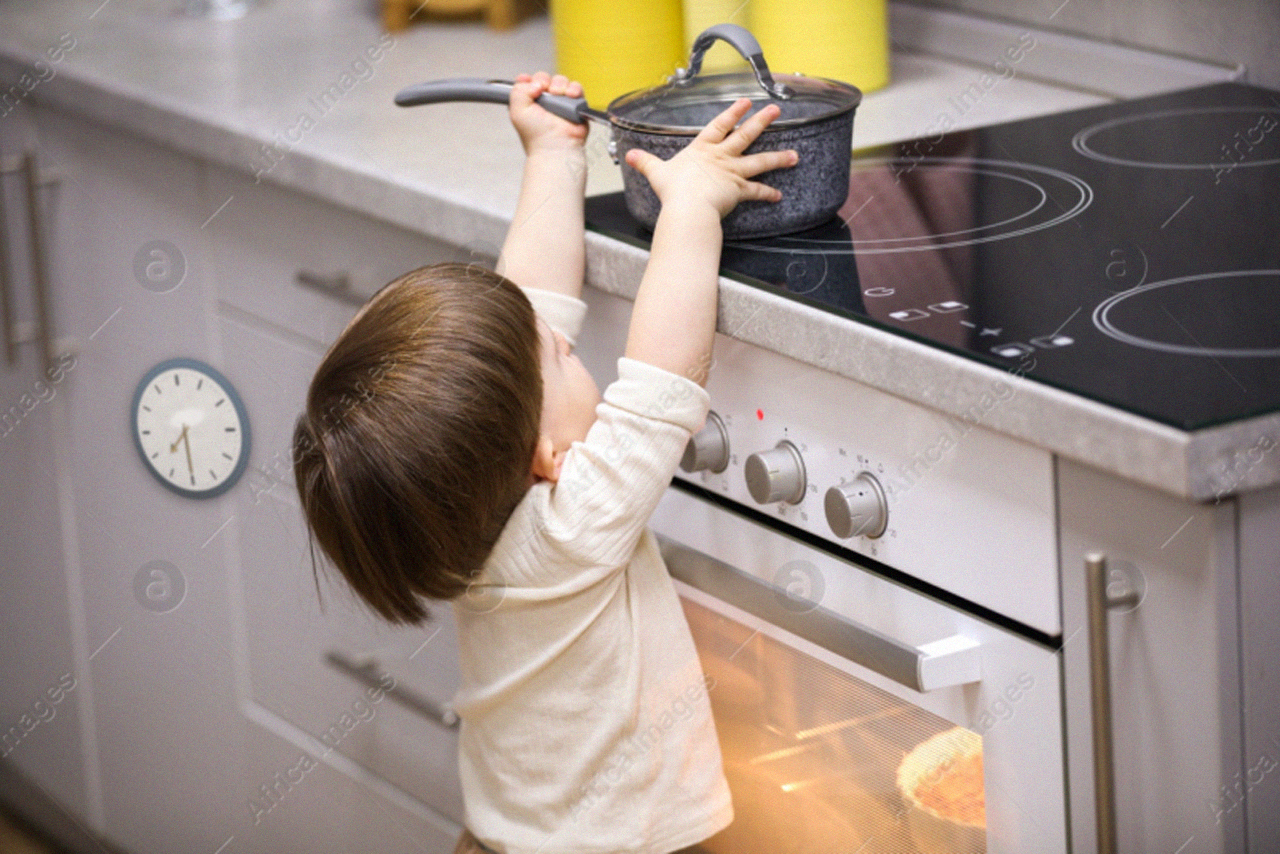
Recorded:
7 h 30 min
